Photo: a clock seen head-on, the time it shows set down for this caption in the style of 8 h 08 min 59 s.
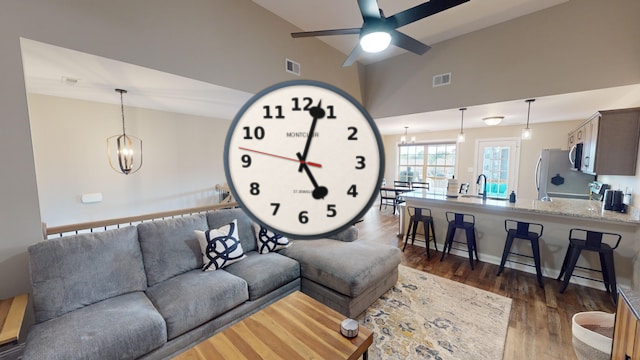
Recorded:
5 h 02 min 47 s
